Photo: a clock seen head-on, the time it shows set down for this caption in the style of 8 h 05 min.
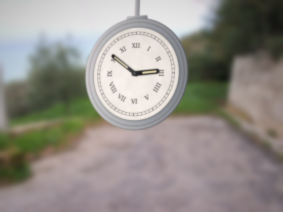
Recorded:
2 h 51 min
